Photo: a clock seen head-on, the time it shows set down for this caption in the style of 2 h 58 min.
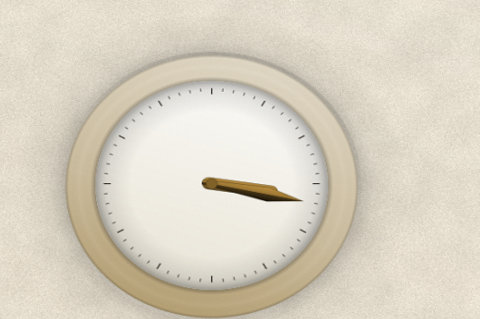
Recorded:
3 h 17 min
